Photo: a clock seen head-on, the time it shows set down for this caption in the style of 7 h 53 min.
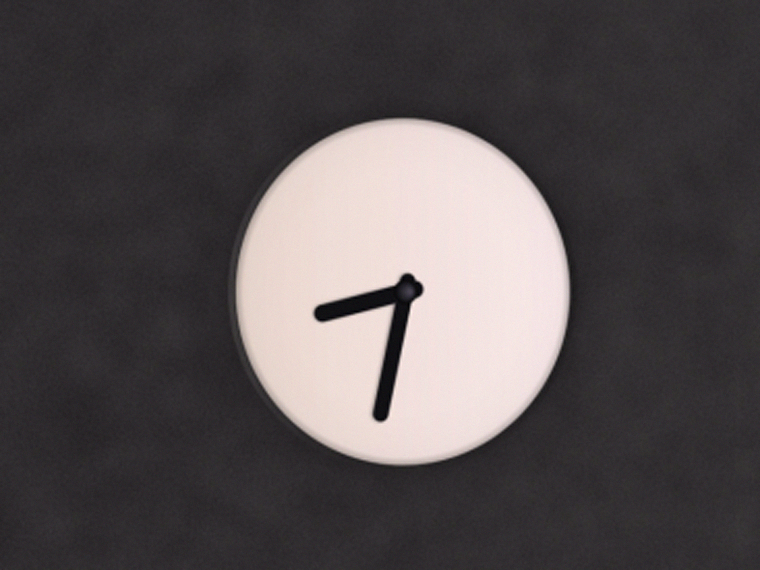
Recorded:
8 h 32 min
